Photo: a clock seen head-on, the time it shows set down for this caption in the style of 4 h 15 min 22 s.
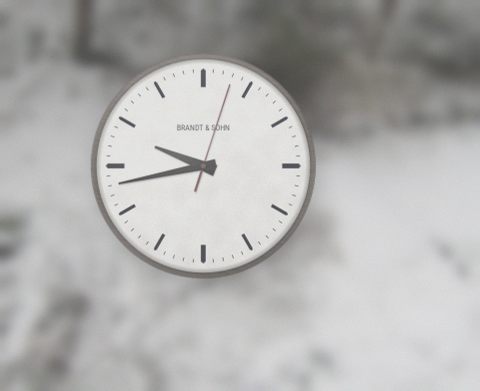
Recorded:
9 h 43 min 03 s
